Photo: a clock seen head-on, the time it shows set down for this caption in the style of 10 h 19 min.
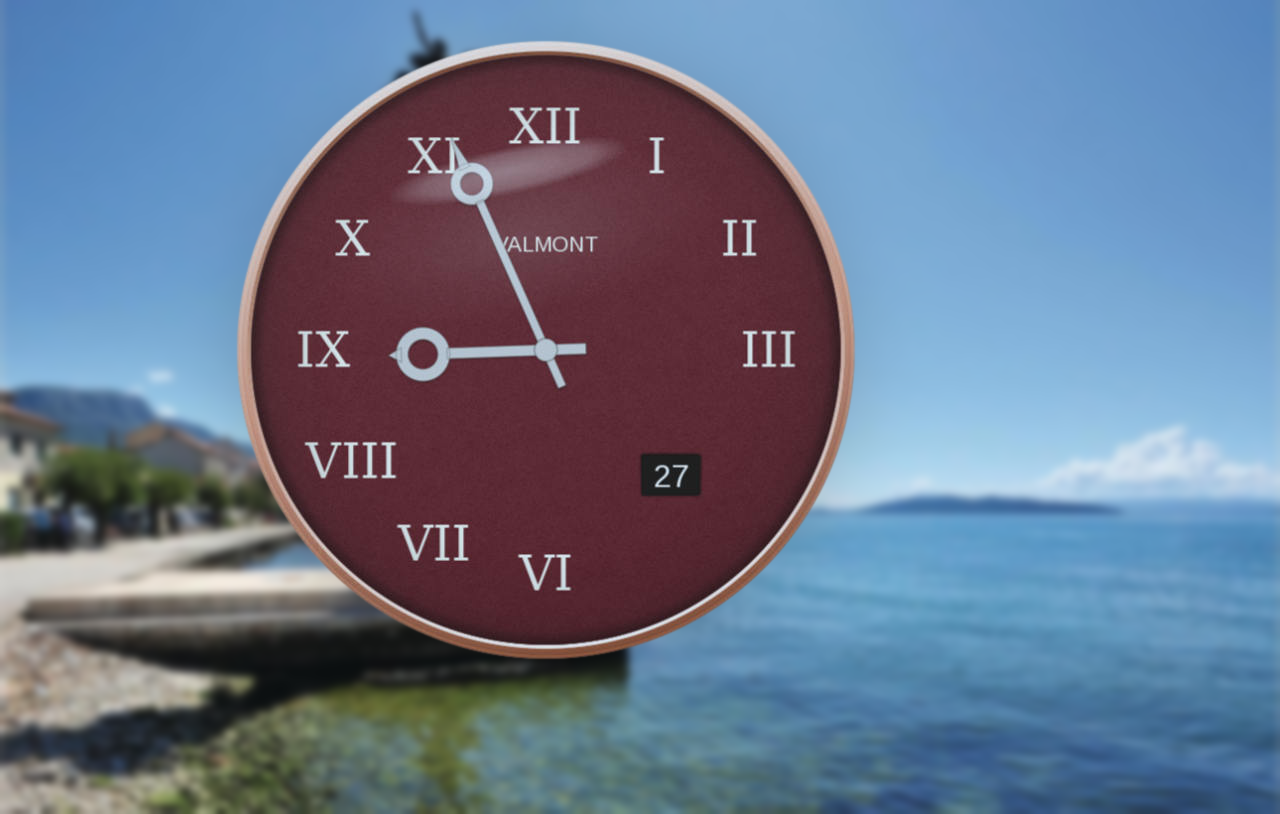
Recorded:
8 h 56 min
